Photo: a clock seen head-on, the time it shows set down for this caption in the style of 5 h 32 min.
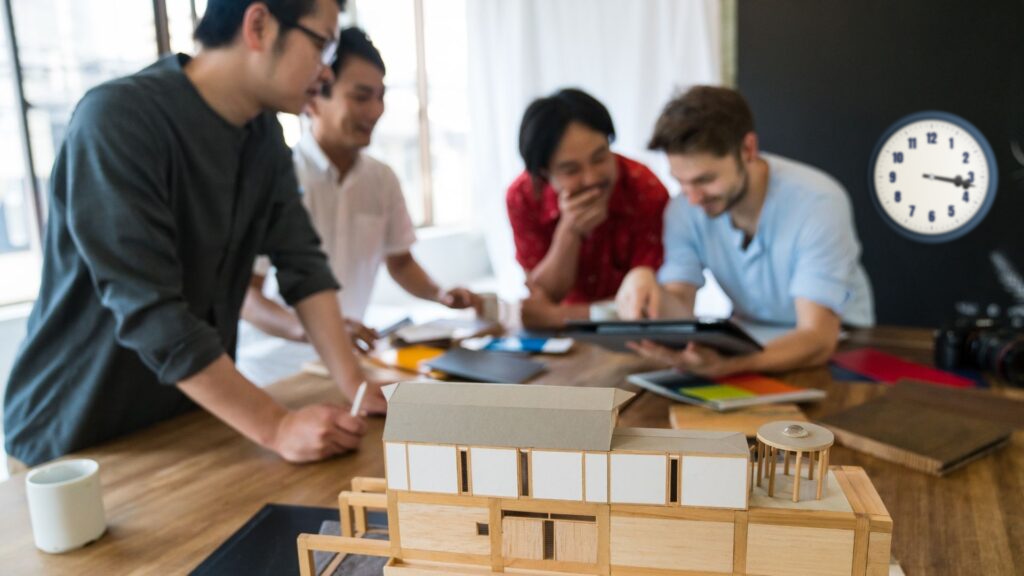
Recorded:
3 h 17 min
